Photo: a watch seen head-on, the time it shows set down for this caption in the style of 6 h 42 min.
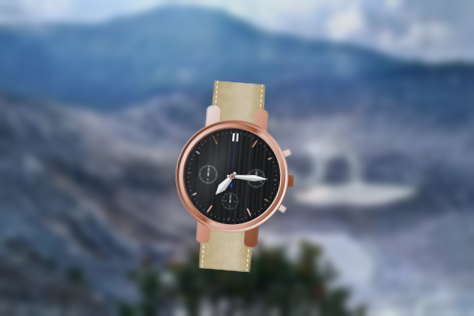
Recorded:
7 h 15 min
